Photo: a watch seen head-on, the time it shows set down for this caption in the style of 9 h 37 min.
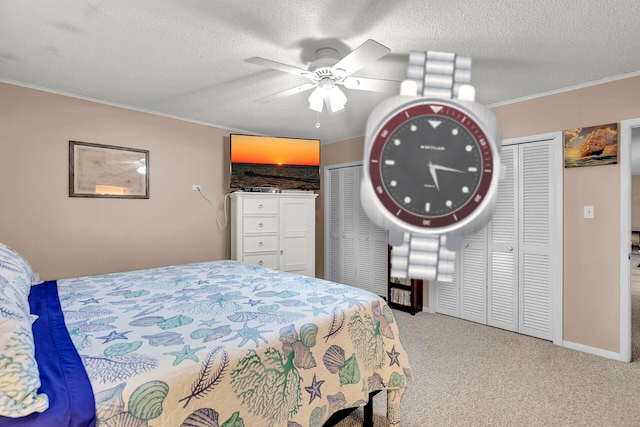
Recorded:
5 h 16 min
